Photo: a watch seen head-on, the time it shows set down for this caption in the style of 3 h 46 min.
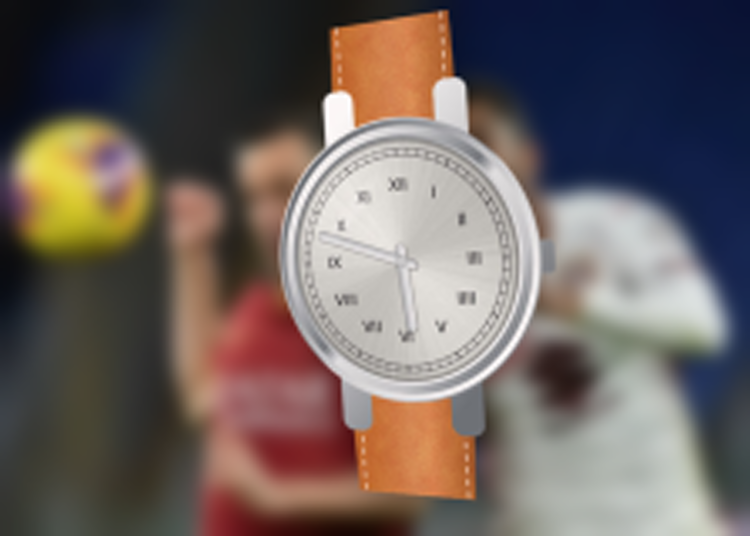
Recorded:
5 h 48 min
